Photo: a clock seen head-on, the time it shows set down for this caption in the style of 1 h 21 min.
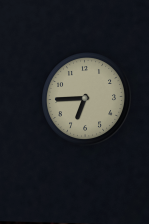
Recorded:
6 h 45 min
